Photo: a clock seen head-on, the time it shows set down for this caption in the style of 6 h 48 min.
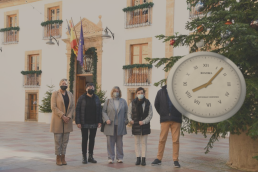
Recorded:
8 h 07 min
